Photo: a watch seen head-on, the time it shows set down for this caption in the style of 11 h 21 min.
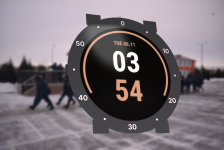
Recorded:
3 h 54 min
